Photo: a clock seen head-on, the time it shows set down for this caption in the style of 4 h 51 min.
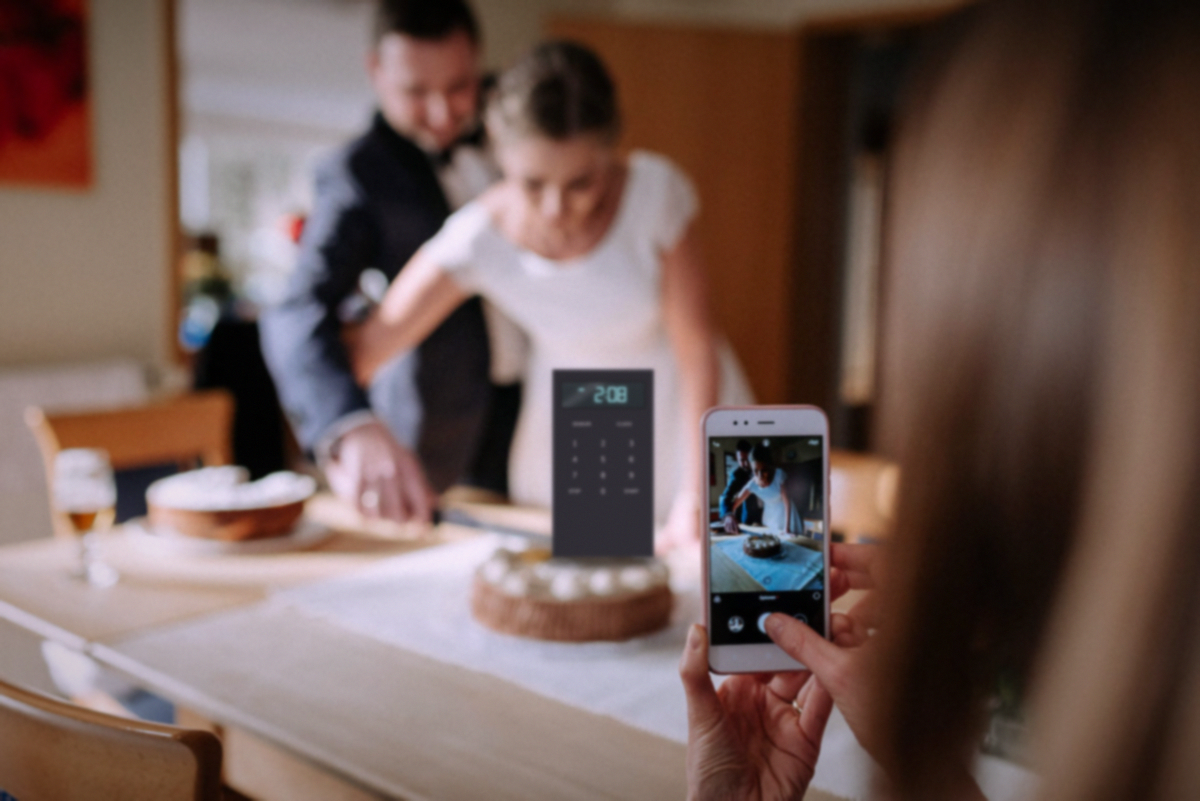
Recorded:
2 h 08 min
